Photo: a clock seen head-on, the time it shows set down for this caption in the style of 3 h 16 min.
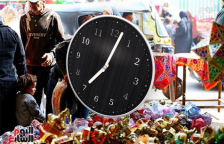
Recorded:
7 h 02 min
